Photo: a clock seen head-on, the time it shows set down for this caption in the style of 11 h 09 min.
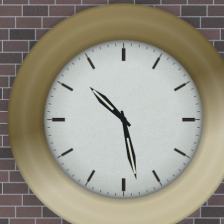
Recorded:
10 h 28 min
